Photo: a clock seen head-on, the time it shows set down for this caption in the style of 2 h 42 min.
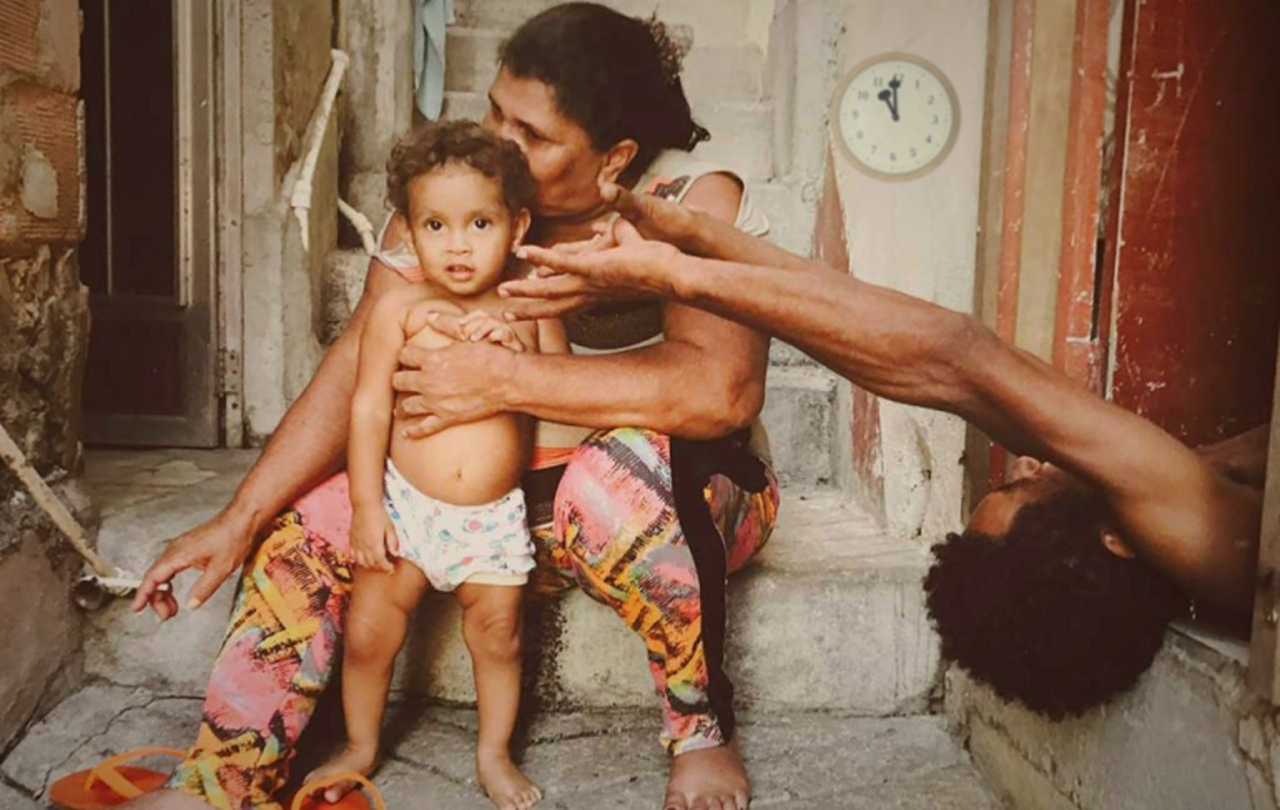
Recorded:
10 h 59 min
